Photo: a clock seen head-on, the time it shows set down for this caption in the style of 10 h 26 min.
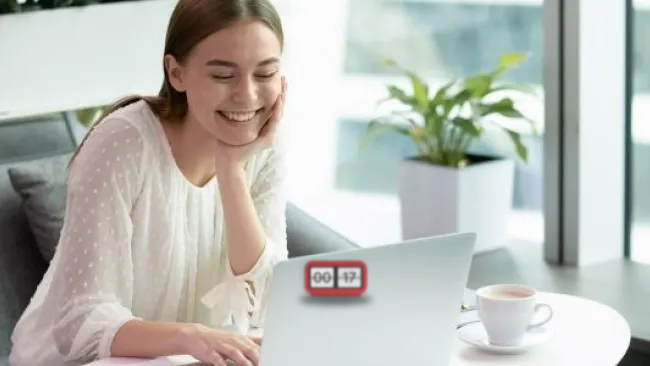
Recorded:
0 h 17 min
